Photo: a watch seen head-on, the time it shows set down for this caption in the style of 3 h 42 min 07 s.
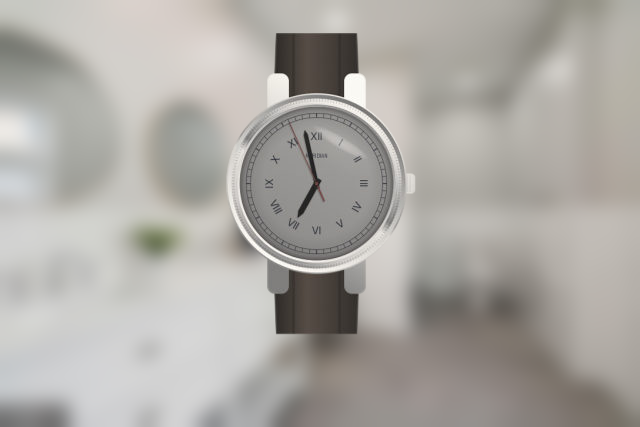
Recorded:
6 h 57 min 56 s
